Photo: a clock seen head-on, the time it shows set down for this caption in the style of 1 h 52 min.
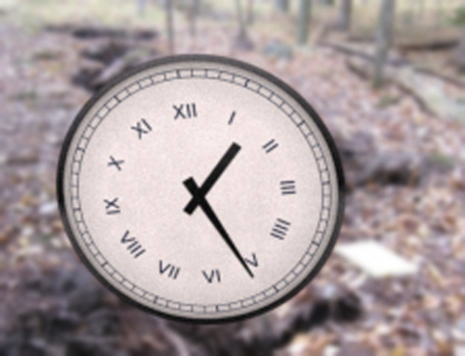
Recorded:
1 h 26 min
